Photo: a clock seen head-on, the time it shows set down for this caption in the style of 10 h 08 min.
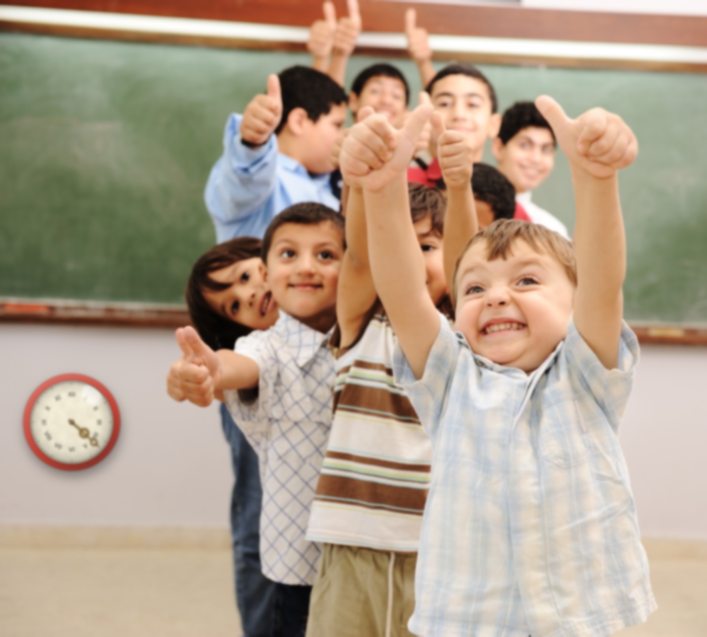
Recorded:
4 h 22 min
